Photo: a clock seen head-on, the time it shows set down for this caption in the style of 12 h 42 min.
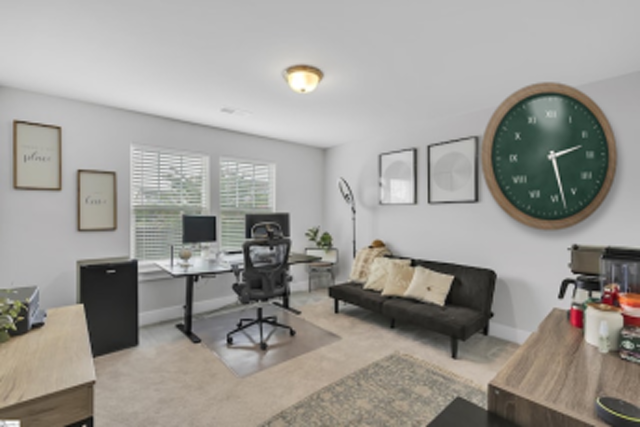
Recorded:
2 h 28 min
